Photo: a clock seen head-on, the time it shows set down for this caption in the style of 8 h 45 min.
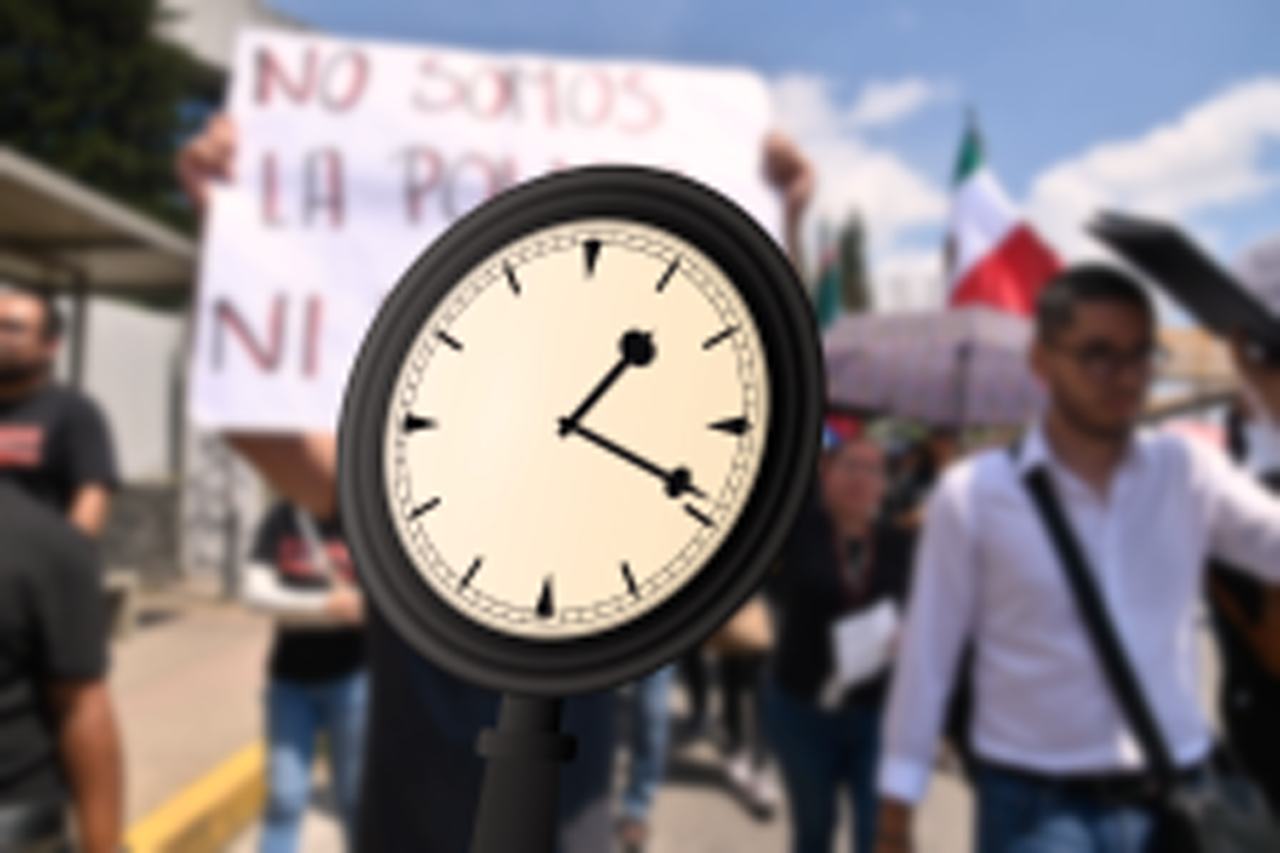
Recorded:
1 h 19 min
